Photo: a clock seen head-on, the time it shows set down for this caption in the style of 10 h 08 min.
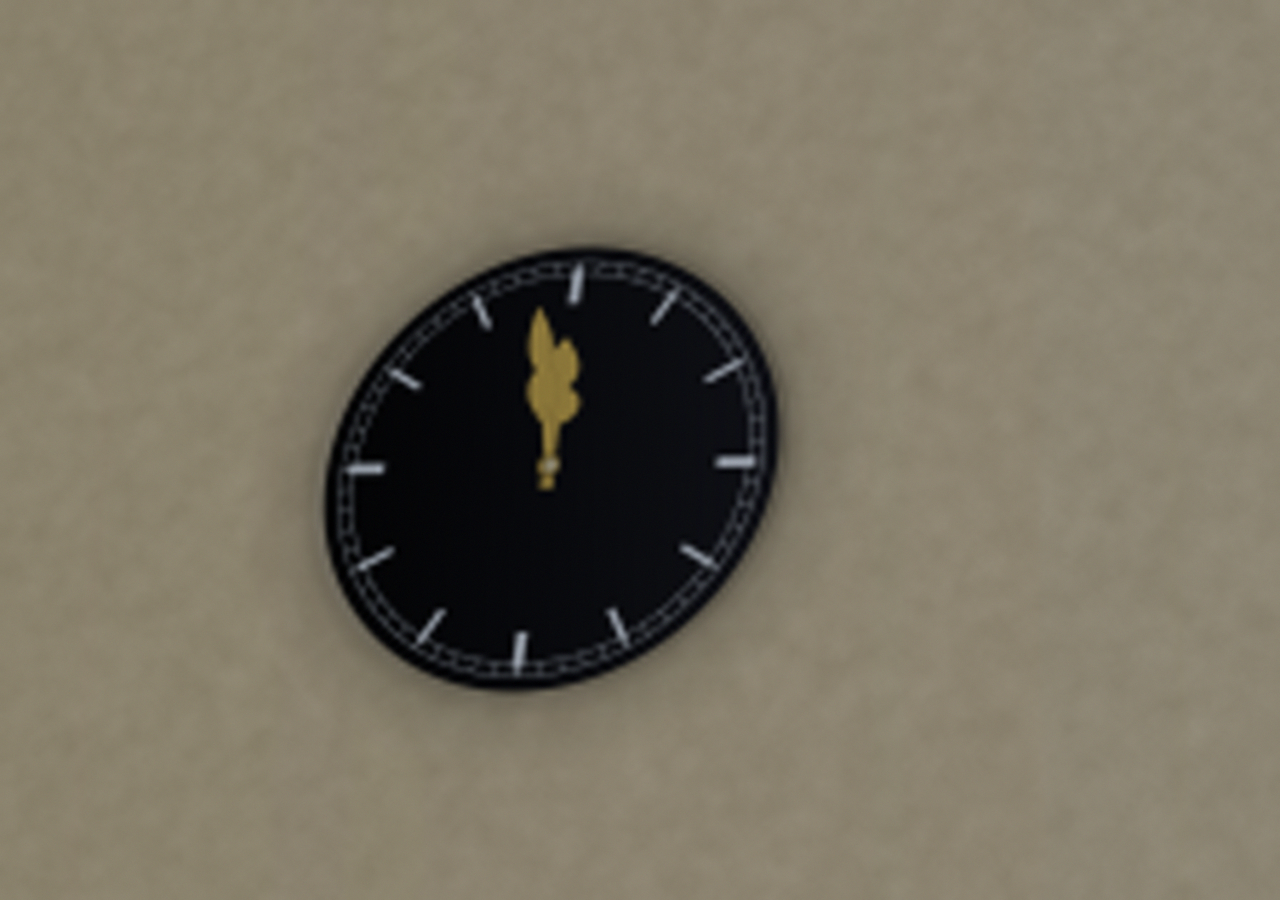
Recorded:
11 h 58 min
